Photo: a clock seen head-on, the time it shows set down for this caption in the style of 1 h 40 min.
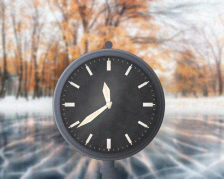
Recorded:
11 h 39 min
